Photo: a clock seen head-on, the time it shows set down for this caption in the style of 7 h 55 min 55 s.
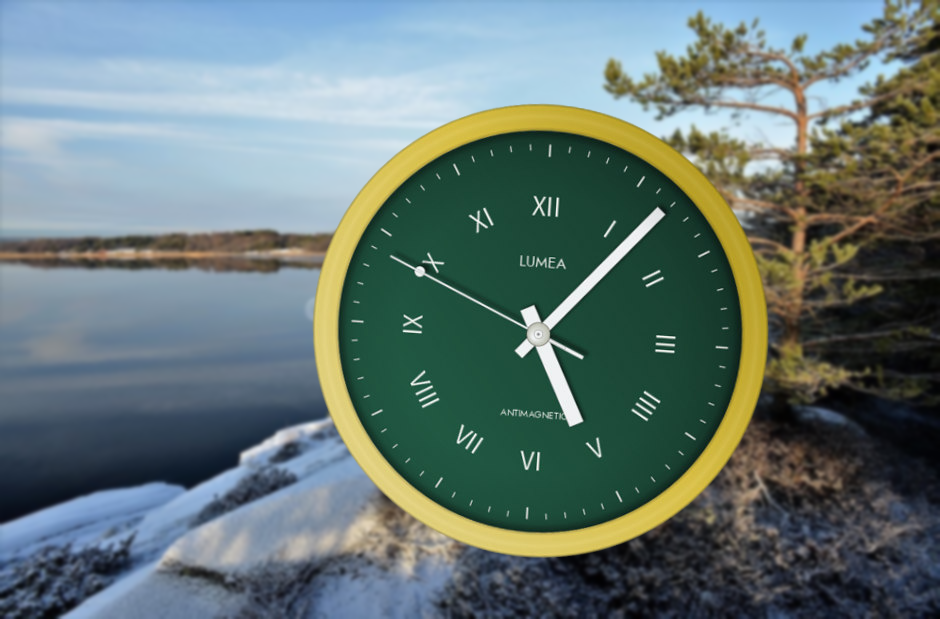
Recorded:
5 h 06 min 49 s
